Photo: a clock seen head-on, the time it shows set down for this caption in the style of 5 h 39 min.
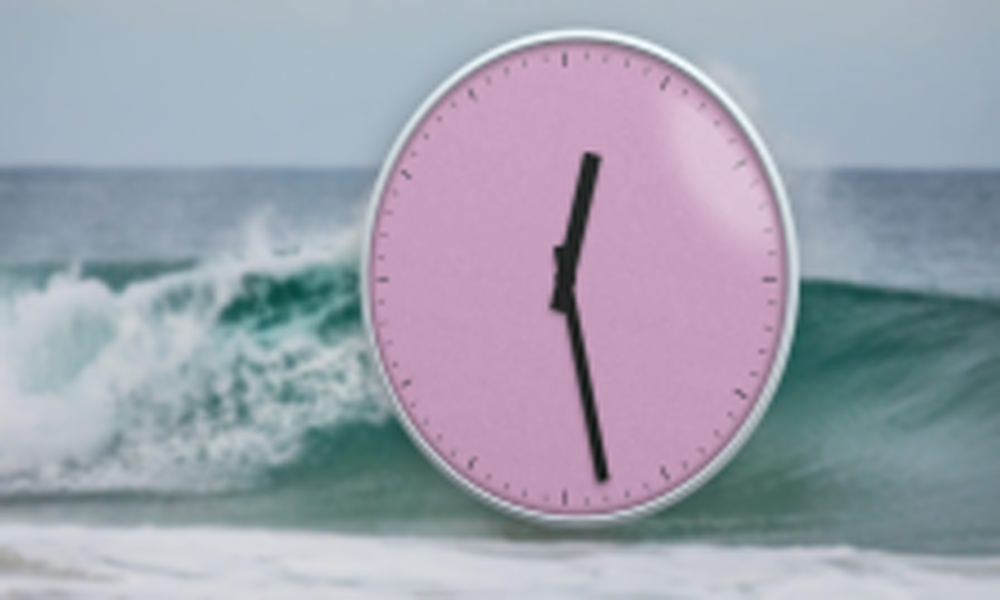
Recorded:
12 h 28 min
